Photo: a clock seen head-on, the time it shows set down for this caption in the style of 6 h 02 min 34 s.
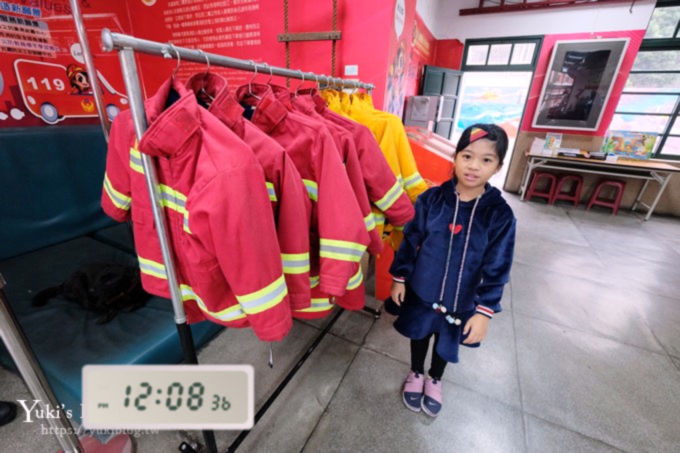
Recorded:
12 h 08 min 36 s
